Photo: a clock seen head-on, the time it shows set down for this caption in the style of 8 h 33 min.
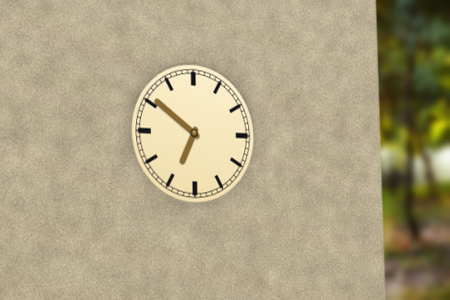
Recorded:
6 h 51 min
